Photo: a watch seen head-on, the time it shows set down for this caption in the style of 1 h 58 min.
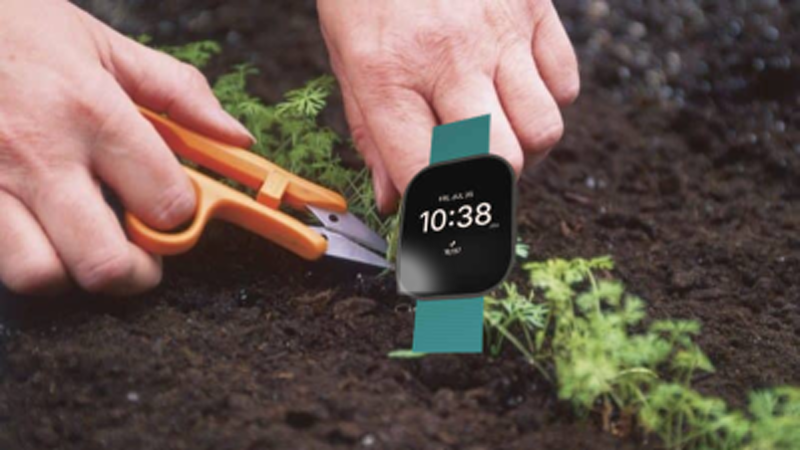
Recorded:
10 h 38 min
